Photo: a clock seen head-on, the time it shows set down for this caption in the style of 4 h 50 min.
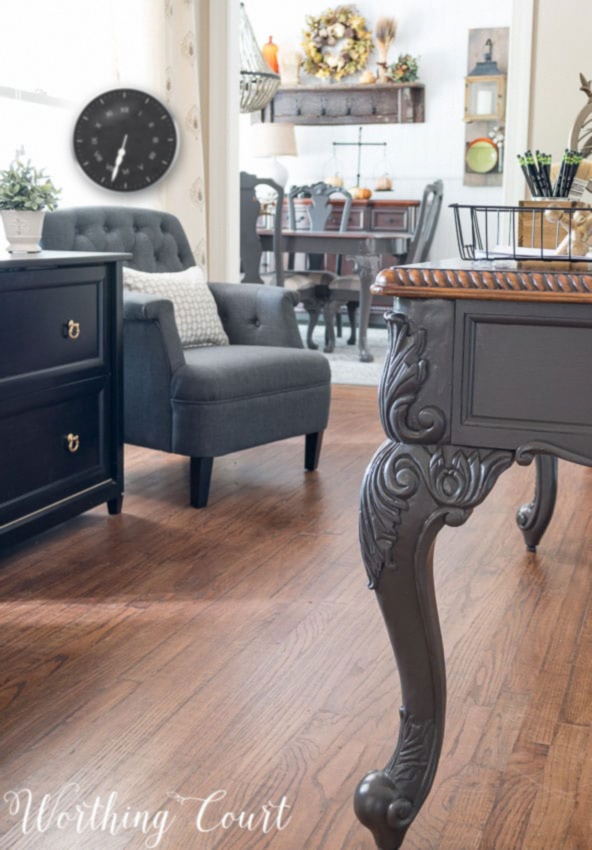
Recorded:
6 h 33 min
